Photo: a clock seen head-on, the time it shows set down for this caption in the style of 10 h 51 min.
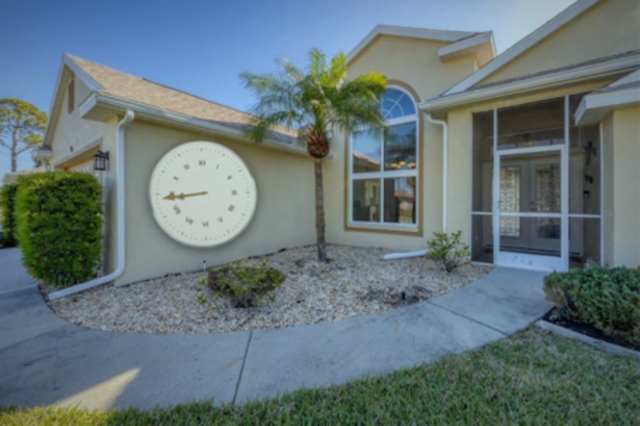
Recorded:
8 h 44 min
